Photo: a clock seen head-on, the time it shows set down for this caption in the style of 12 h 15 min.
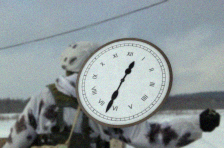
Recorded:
12 h 32 min
